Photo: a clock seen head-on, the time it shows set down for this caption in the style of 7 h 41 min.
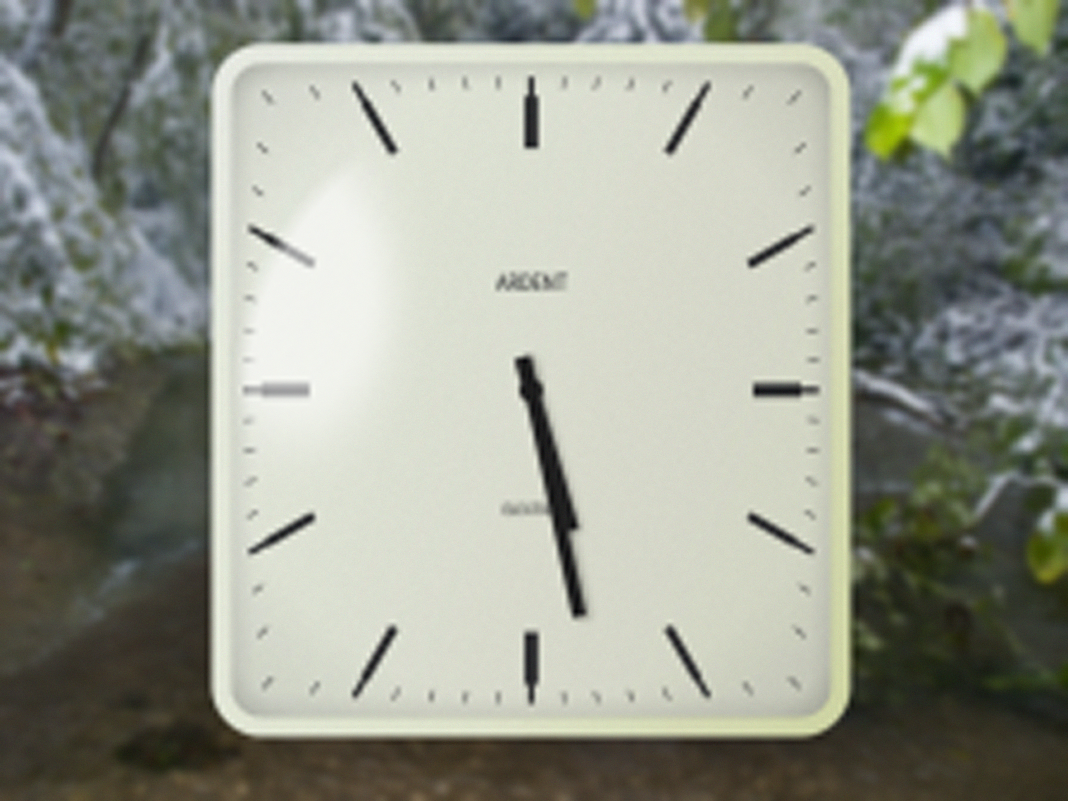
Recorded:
5 h 28 min
